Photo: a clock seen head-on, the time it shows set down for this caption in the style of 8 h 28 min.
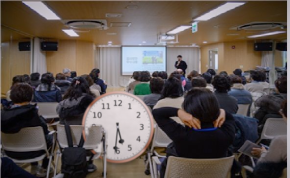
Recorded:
5 h 31 min
